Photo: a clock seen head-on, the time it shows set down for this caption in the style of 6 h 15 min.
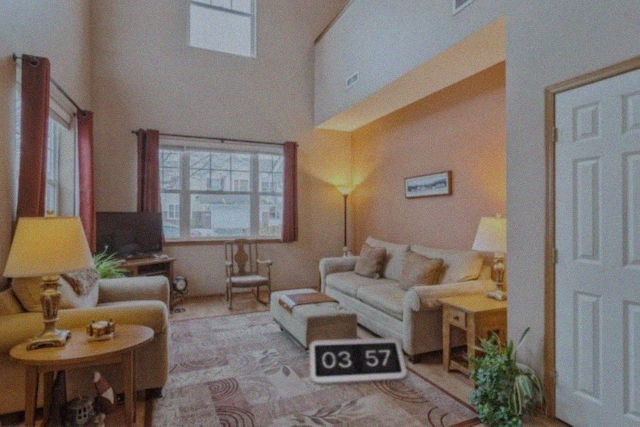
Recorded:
3 h 57 min
